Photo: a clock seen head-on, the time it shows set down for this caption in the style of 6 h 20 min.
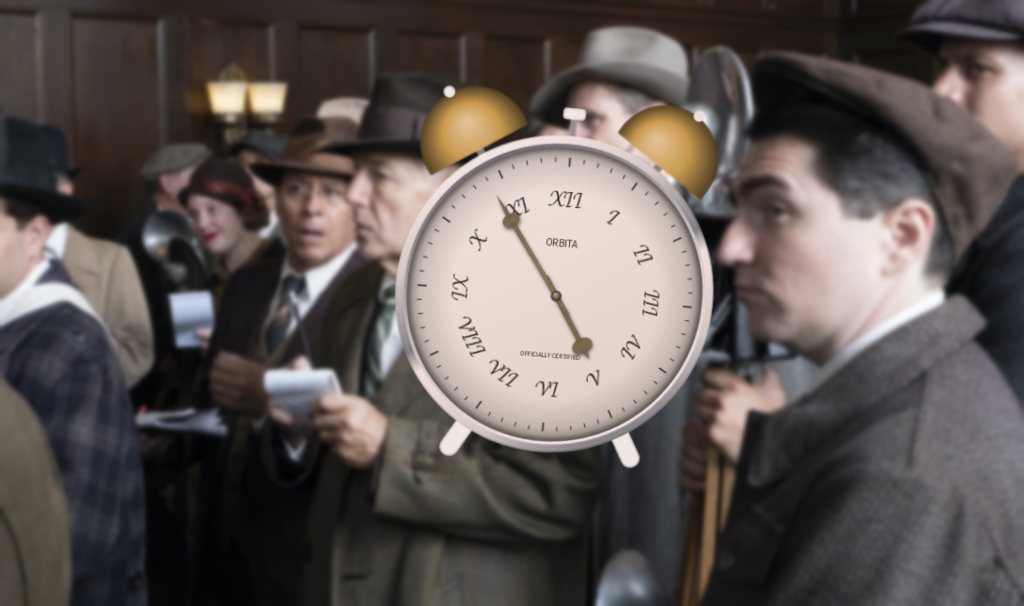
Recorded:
4 h 54 min
